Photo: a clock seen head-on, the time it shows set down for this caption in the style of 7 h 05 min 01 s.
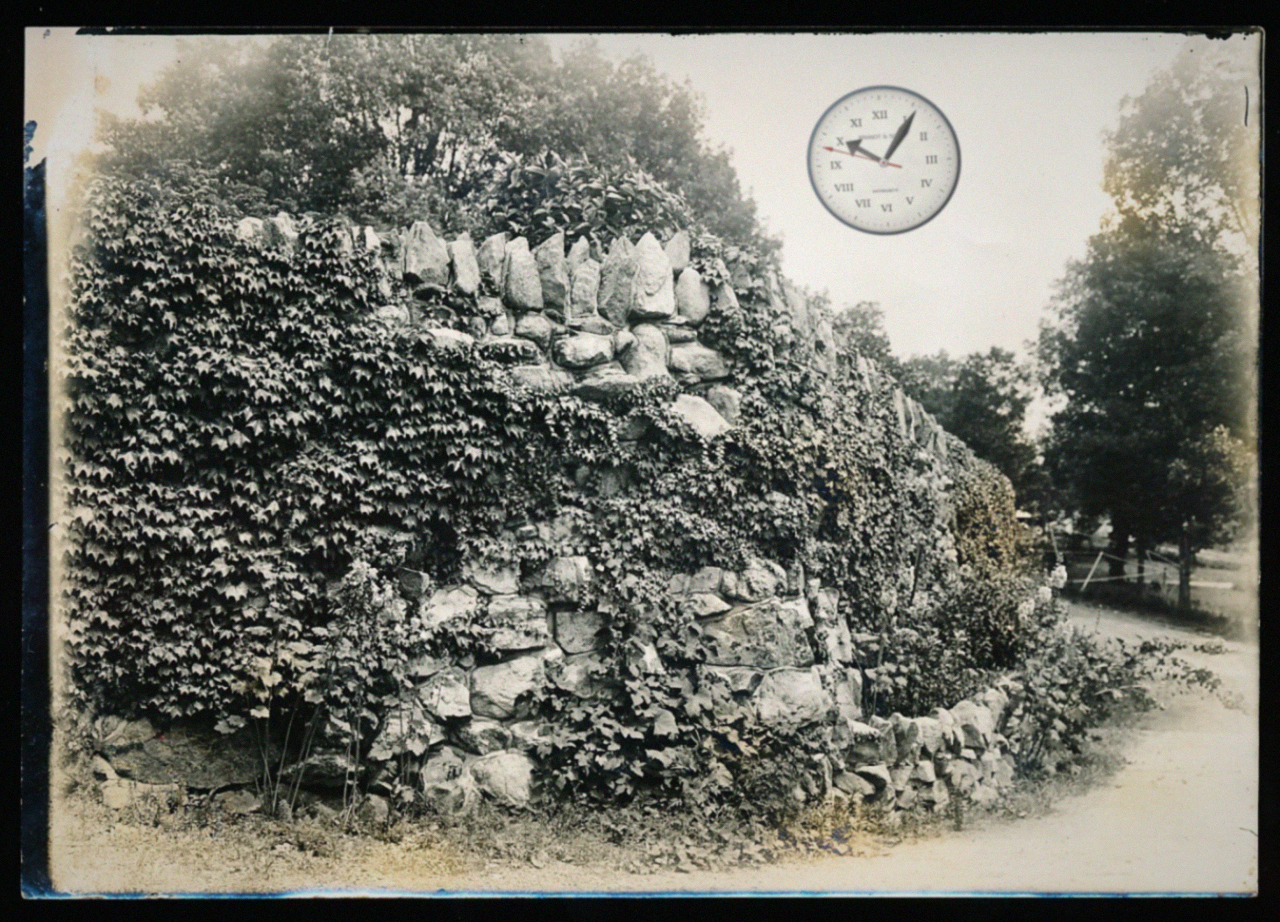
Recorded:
10 h 05 min 48 s
